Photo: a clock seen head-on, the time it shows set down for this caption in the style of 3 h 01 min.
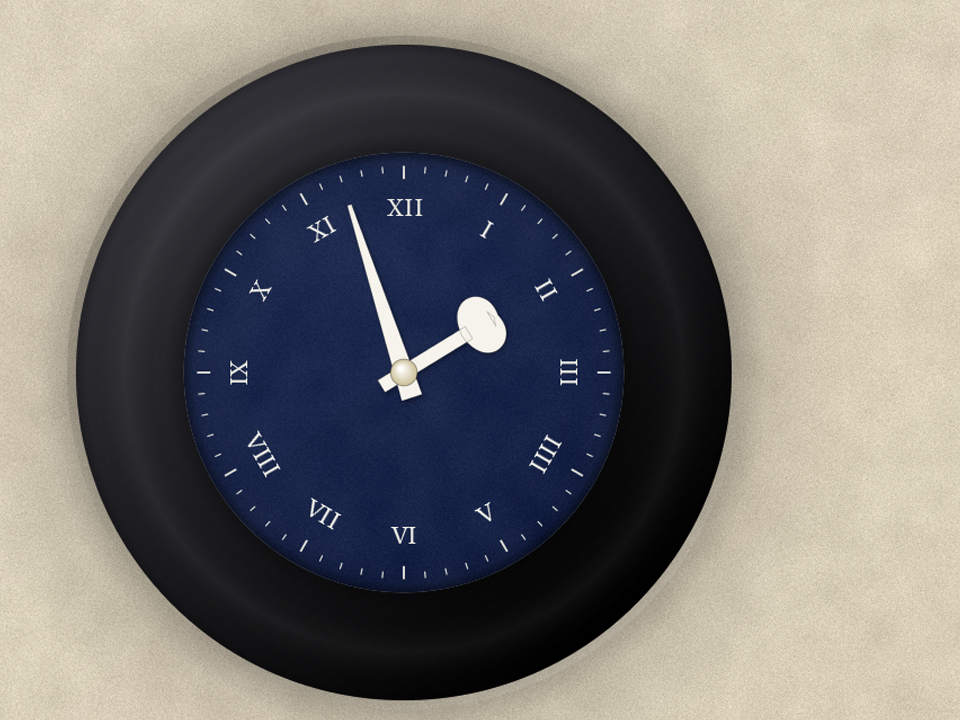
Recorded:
1 h 57 min
